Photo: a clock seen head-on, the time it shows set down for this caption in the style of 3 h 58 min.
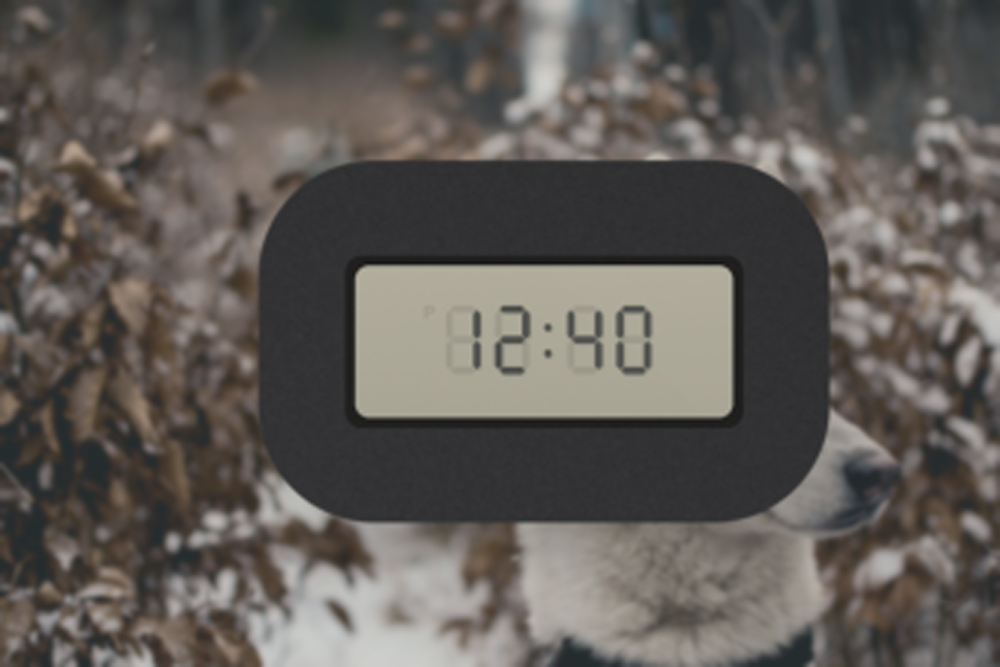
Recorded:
12 h 40 min
